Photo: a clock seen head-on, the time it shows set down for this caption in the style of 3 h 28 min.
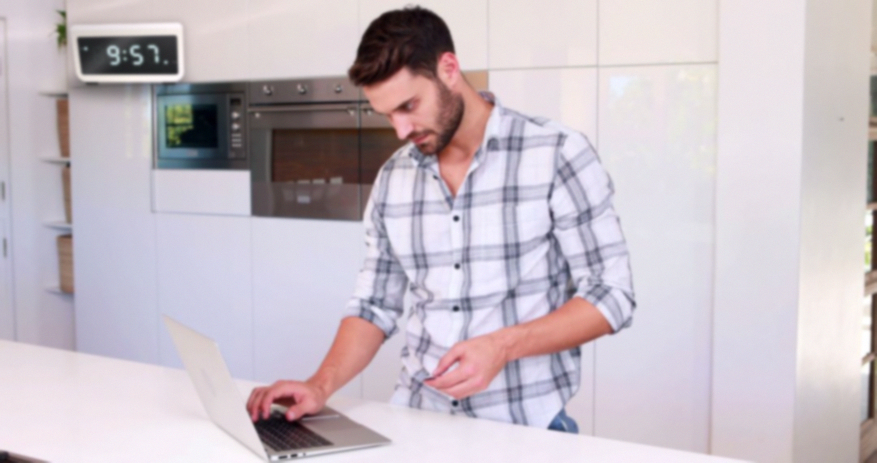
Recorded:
9 h 57 min
